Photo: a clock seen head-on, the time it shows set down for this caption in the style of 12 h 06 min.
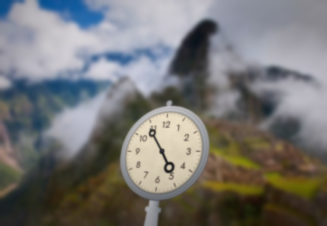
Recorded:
4 h 54 min
